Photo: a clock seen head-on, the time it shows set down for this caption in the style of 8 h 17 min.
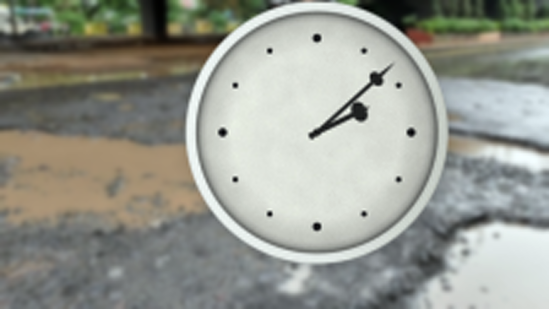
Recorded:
2 h 08 min
